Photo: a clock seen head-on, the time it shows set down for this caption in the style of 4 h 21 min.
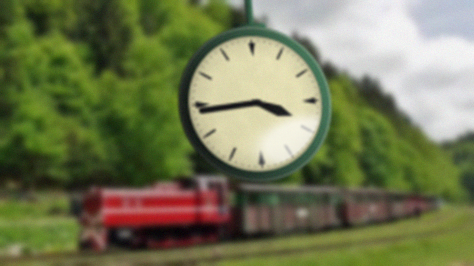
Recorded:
3 h 44 min
